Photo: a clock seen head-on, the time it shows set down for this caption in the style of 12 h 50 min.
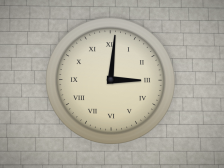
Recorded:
3 h 01 min
